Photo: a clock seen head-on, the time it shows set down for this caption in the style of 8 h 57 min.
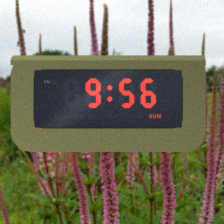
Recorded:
9 h 56 min
